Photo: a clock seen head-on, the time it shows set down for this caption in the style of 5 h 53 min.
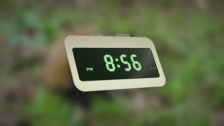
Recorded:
8 h 56 min
